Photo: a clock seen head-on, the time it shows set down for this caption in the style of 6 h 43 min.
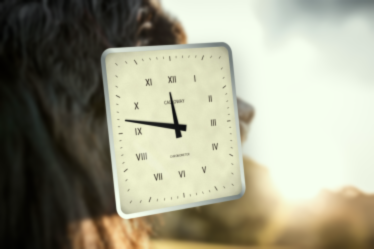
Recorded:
11 h 47 min
